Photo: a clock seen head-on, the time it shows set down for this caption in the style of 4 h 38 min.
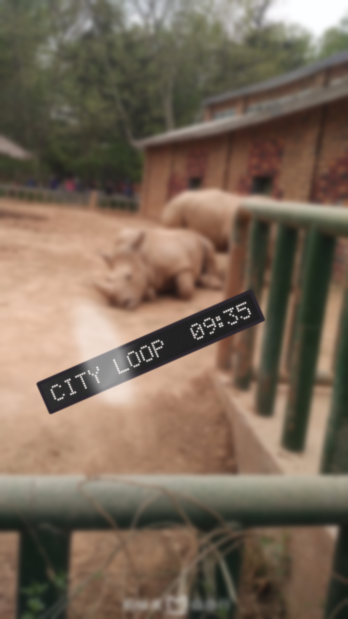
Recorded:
9 h 35 min
